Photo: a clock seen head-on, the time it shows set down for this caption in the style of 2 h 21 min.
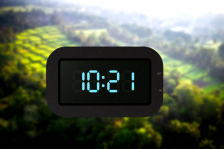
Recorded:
10 h 21 min
